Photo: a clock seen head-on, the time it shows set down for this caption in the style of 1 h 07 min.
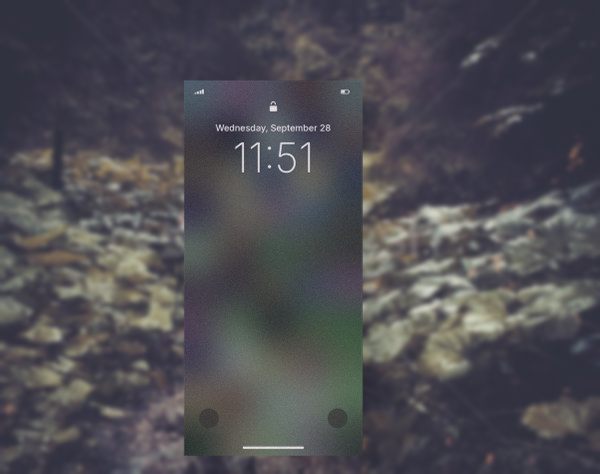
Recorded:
11 h 51 min
